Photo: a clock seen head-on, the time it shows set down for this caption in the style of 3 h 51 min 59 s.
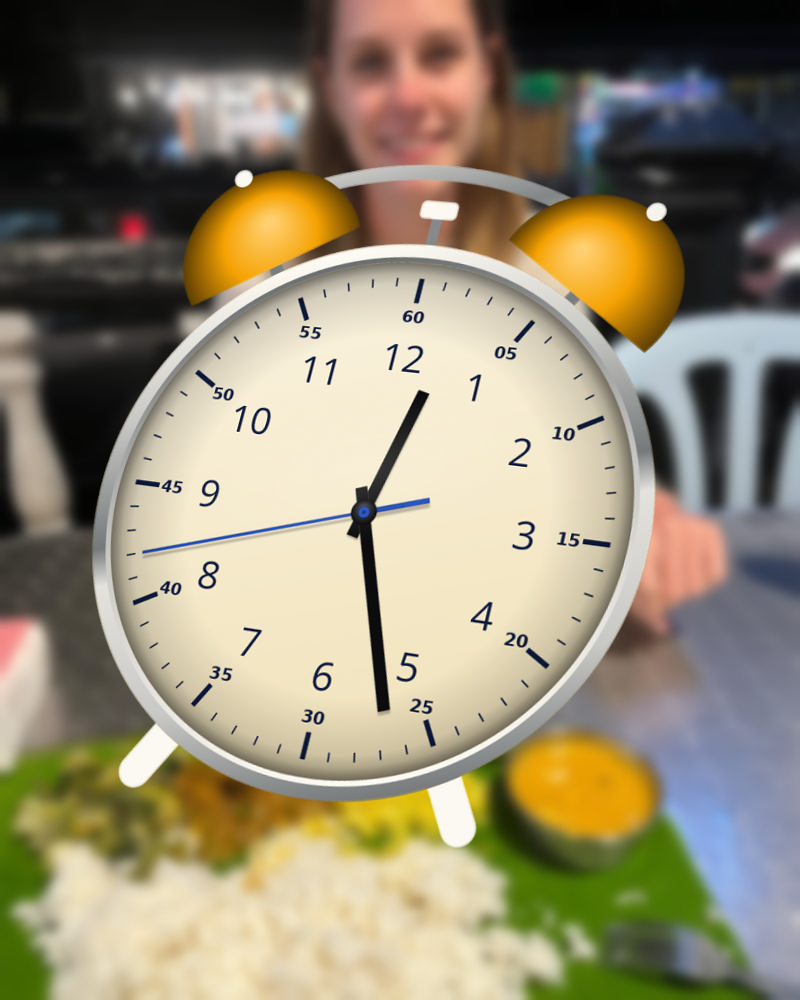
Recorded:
12 h 26 min 42 s
